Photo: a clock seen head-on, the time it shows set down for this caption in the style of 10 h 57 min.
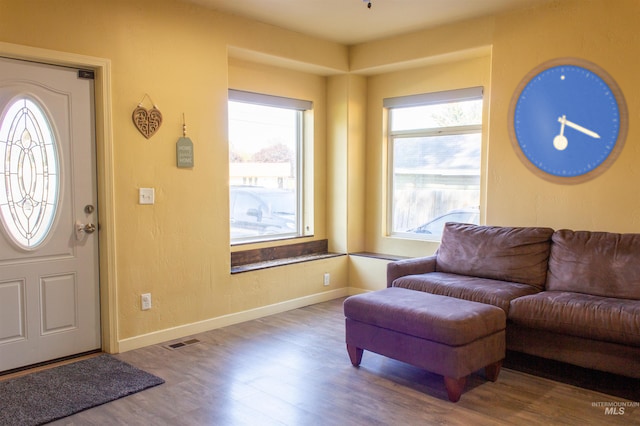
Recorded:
6 h 19 min
